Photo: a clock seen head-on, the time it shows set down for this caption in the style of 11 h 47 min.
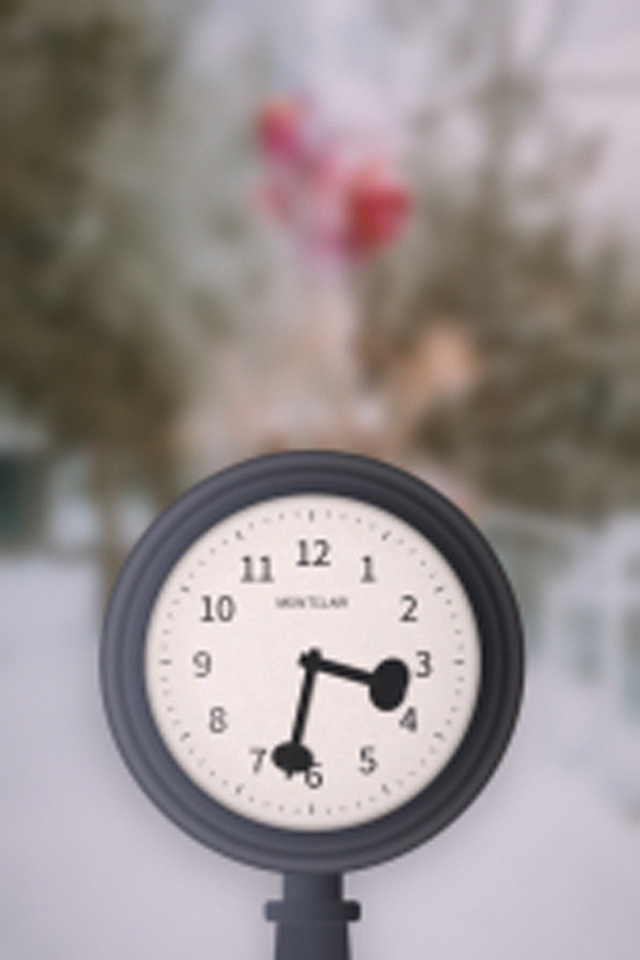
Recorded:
3 h 32 min
